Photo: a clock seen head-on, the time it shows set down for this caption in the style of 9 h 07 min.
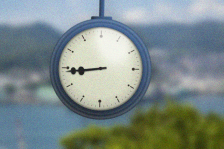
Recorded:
8 h 44 min
